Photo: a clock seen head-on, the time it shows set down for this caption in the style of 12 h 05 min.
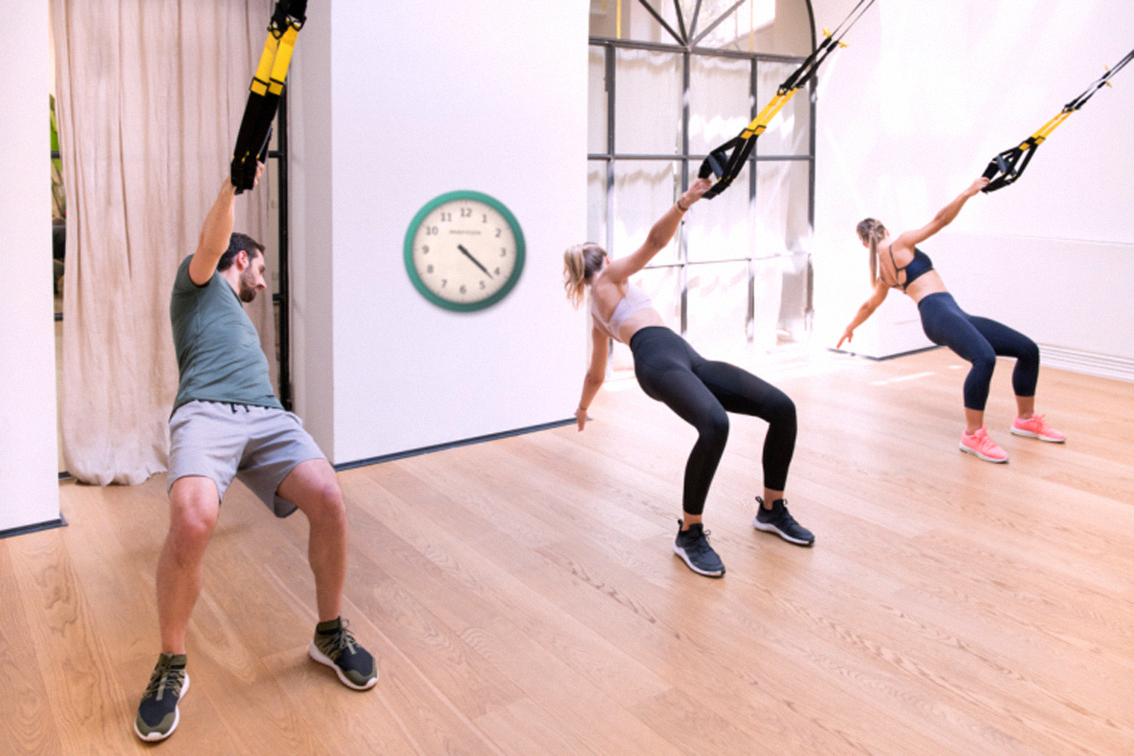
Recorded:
4 h 22 min
